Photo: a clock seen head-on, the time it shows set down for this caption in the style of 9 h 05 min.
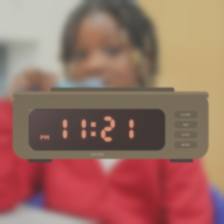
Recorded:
11 h 21 min
